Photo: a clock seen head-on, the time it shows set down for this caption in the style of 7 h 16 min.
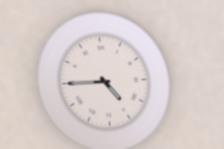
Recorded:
4 h 45 min
